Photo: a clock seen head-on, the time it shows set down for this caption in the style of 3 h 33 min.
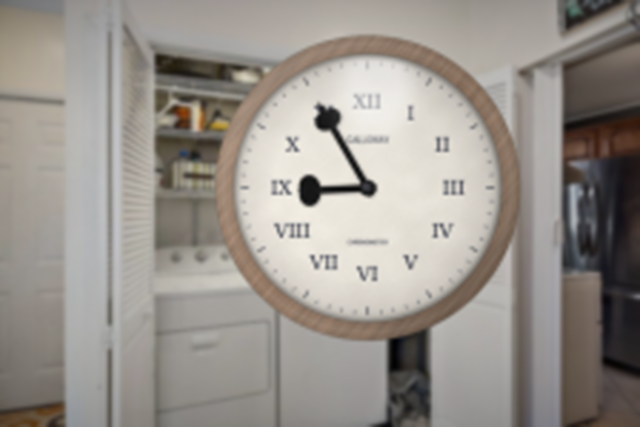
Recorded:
8 h 55 min
